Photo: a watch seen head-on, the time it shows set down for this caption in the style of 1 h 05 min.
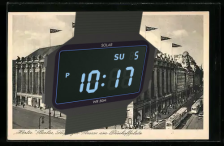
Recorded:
10 h 17 min
